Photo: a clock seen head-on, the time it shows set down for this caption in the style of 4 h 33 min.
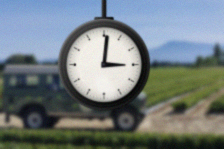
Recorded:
3 h 01 min
